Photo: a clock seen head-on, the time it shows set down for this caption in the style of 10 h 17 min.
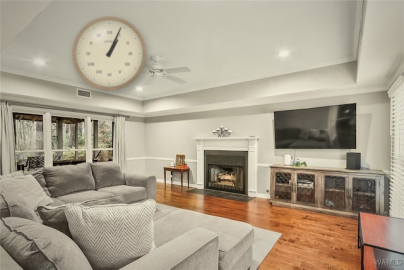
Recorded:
1 h 04 min
